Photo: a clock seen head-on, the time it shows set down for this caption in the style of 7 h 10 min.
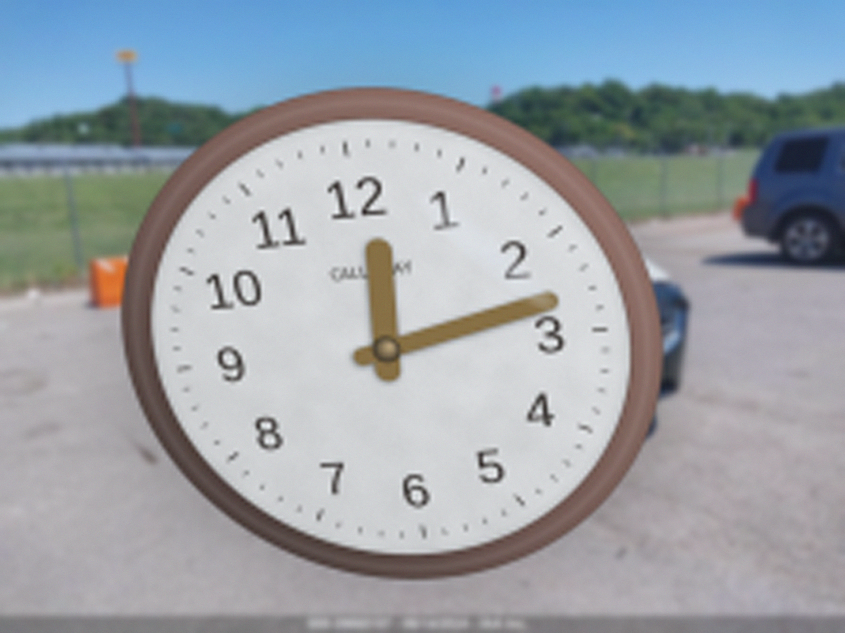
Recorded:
12 h 13 min
